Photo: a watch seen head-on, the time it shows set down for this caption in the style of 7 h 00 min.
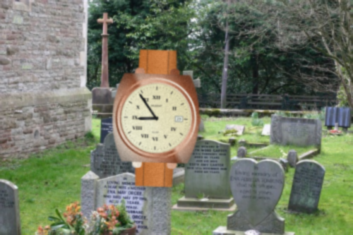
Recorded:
8 h 54 min
